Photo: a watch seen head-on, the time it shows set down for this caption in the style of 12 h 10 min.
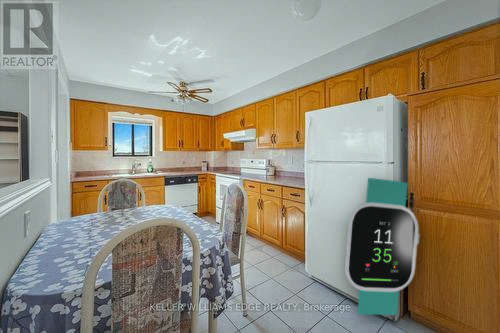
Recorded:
11 h 35 min
